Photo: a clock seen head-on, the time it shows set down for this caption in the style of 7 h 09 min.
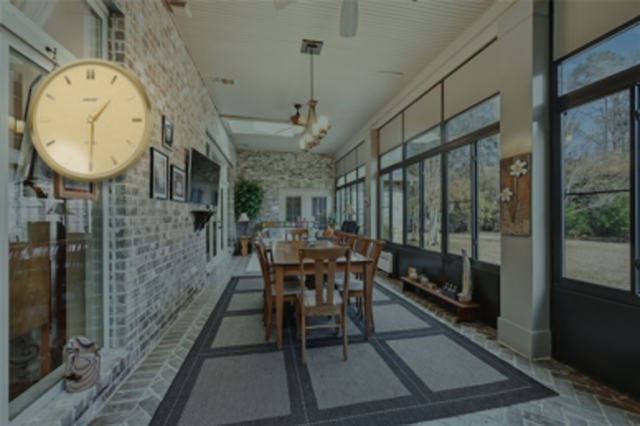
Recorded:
1 h 30 min
